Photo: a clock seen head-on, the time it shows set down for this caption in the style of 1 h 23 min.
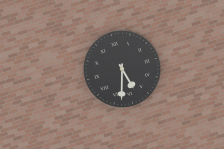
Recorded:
5 h 33 min
